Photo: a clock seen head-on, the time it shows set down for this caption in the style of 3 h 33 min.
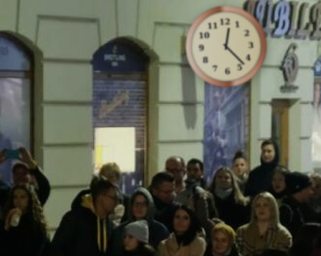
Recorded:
12 h 23 min
